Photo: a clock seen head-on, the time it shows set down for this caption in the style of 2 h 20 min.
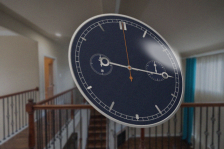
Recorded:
9 h 16 min
